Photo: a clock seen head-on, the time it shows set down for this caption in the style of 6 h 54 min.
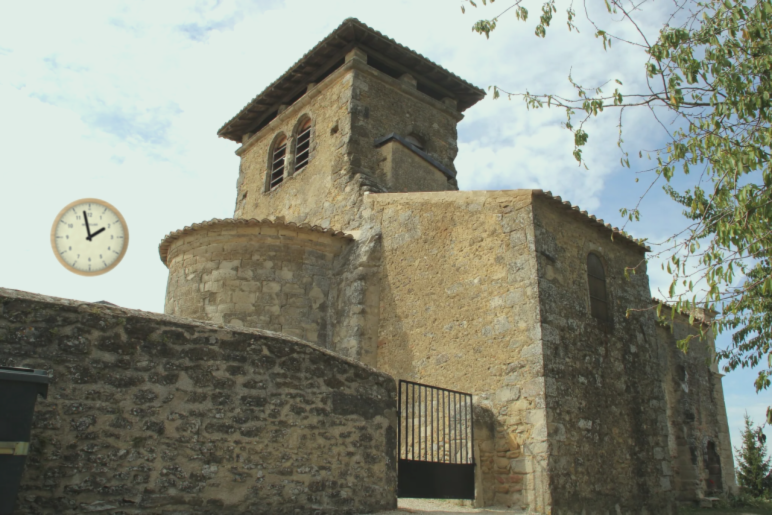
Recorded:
1 h 58 min
